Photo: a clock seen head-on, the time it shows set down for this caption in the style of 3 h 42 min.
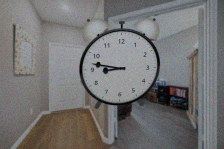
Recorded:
8 h 47 min
